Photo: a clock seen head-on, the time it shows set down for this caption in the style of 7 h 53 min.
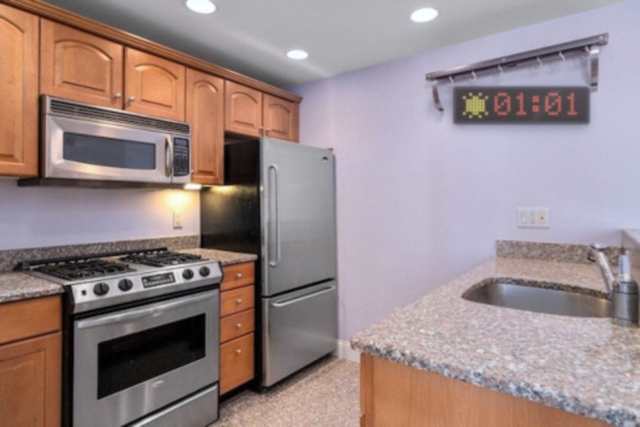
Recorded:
1 h 01 min
